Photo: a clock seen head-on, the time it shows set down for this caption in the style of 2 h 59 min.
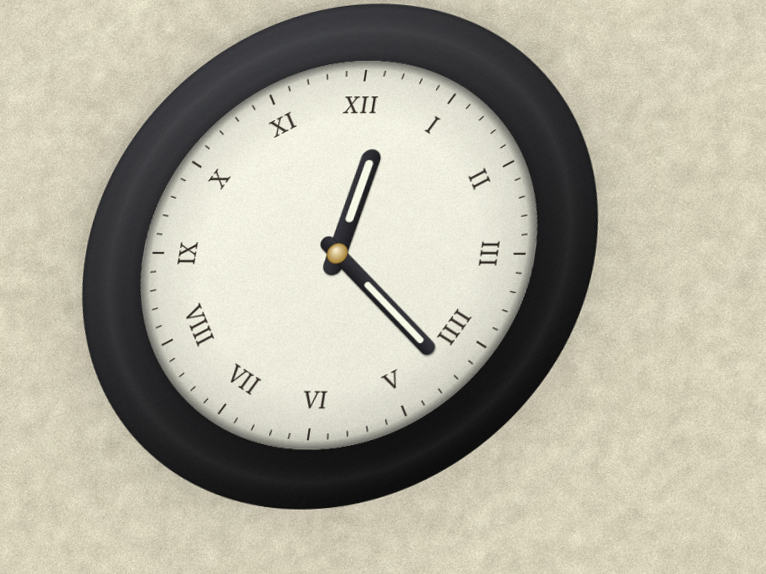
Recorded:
12 h 22 min
